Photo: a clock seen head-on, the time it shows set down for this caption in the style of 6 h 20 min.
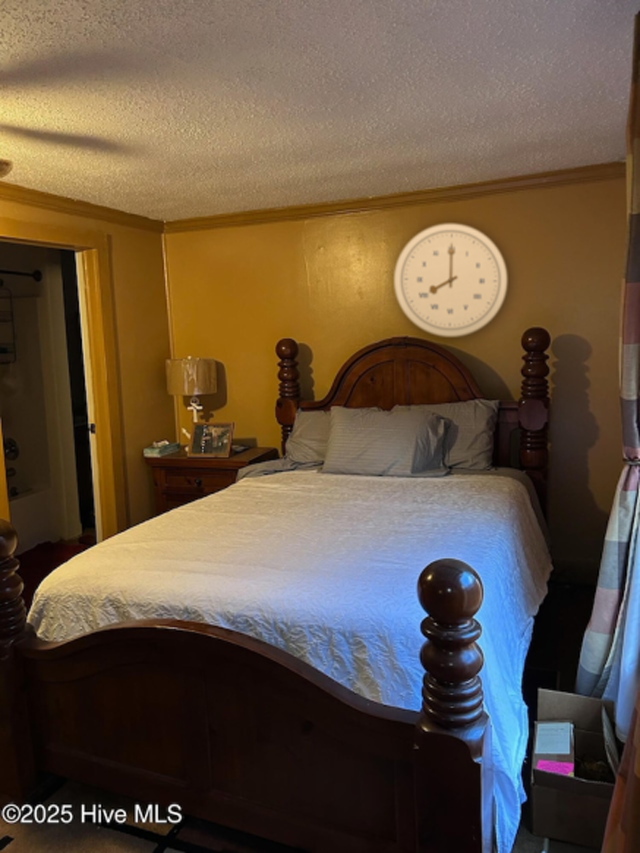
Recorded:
8 h 00 min
